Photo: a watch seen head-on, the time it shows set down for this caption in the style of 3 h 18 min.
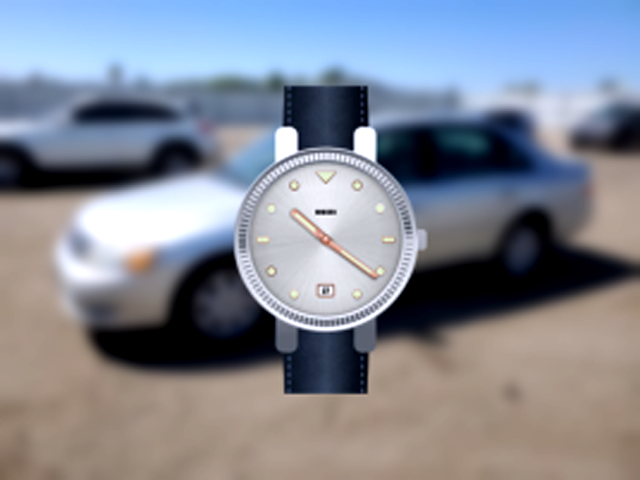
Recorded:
10 h 21 min
